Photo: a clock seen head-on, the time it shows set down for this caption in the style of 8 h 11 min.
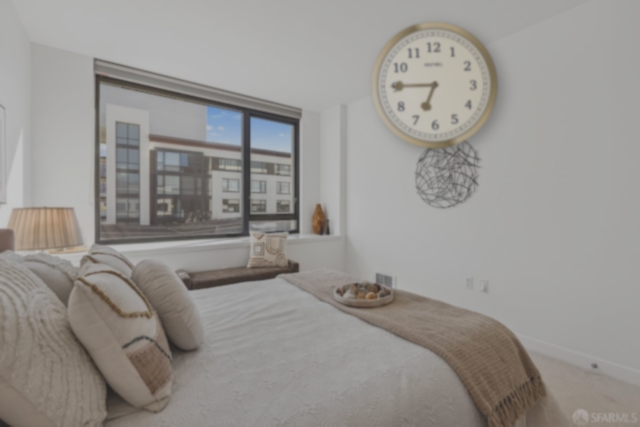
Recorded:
6 h 45 min
